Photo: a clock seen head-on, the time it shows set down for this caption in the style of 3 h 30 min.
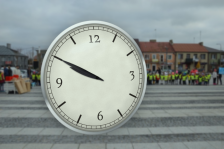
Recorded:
9 h 50 min
